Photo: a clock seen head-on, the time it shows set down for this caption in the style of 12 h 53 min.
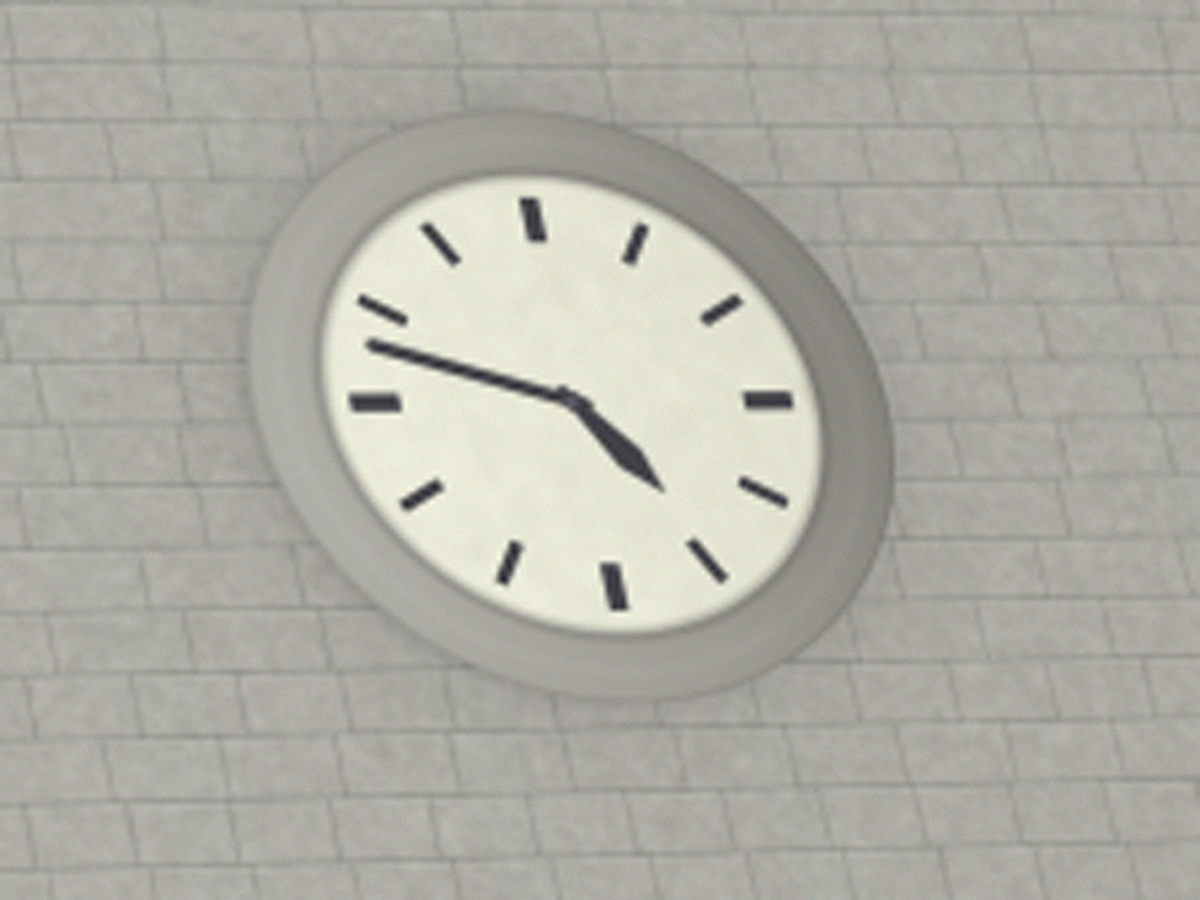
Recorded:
4 h 48 min
